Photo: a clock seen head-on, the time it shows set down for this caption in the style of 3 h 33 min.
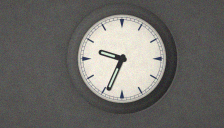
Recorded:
9 h 34 min
